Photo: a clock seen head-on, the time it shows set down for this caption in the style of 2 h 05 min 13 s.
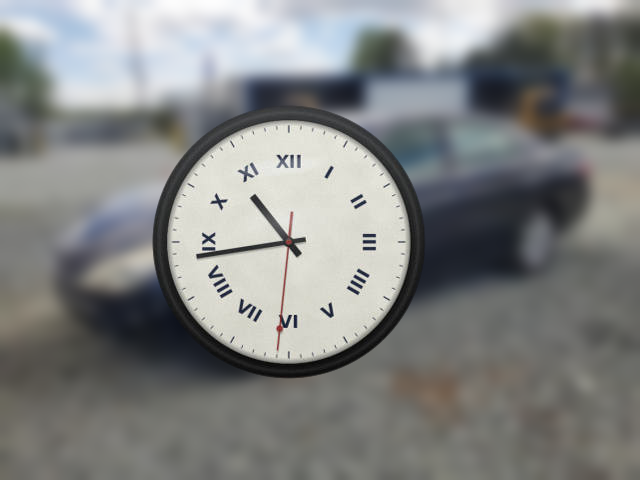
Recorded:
10 h 43 min 31 s
